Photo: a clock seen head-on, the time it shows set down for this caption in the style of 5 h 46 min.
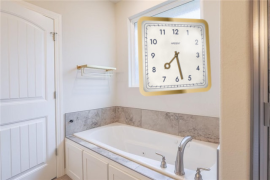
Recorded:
7 h 28 min
